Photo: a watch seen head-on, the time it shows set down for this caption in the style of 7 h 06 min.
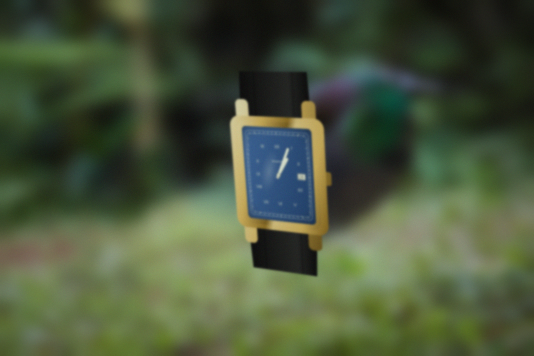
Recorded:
1 h 04 min
